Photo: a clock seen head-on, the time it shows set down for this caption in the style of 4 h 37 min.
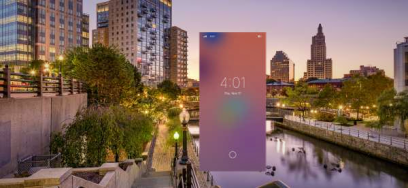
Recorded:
4 h 01 min
